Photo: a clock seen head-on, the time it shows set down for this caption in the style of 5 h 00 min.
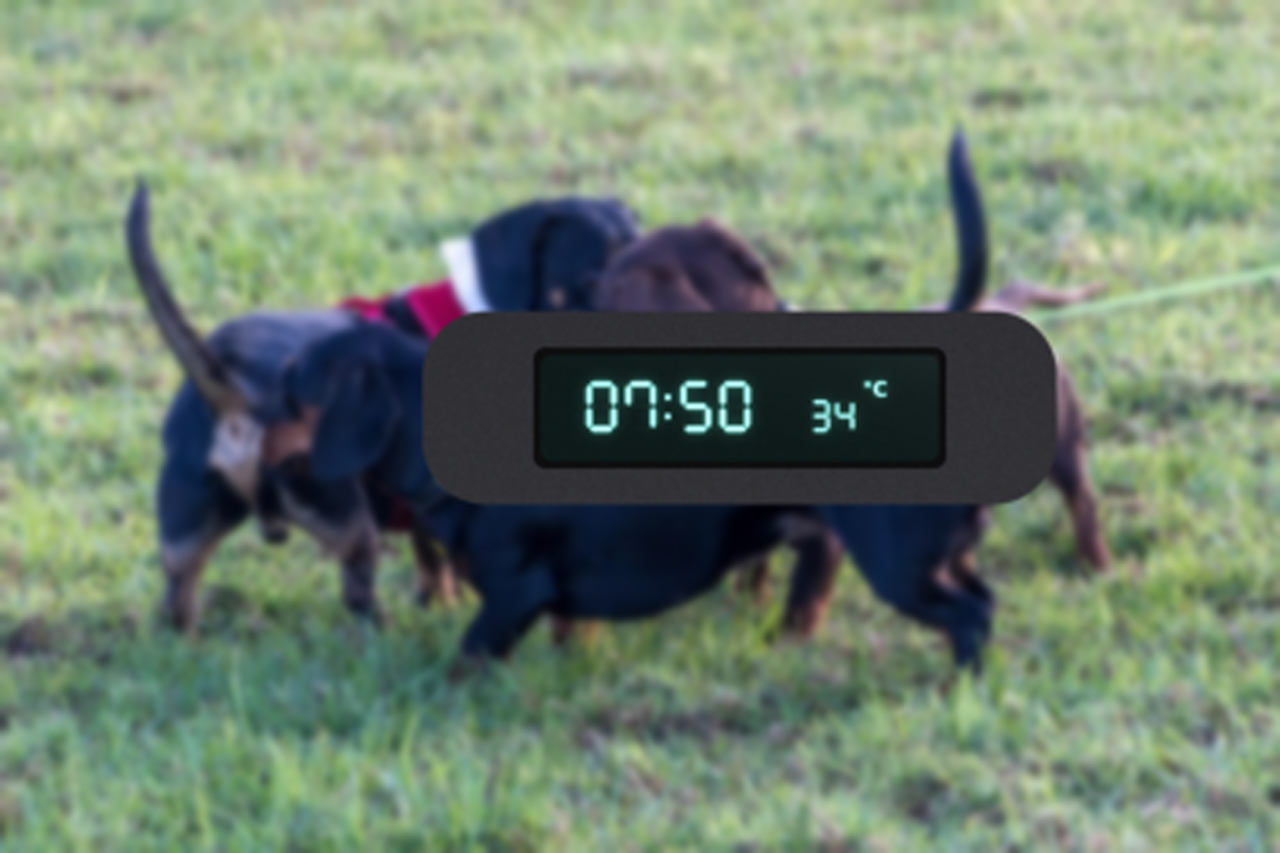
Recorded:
7 h 50 min
